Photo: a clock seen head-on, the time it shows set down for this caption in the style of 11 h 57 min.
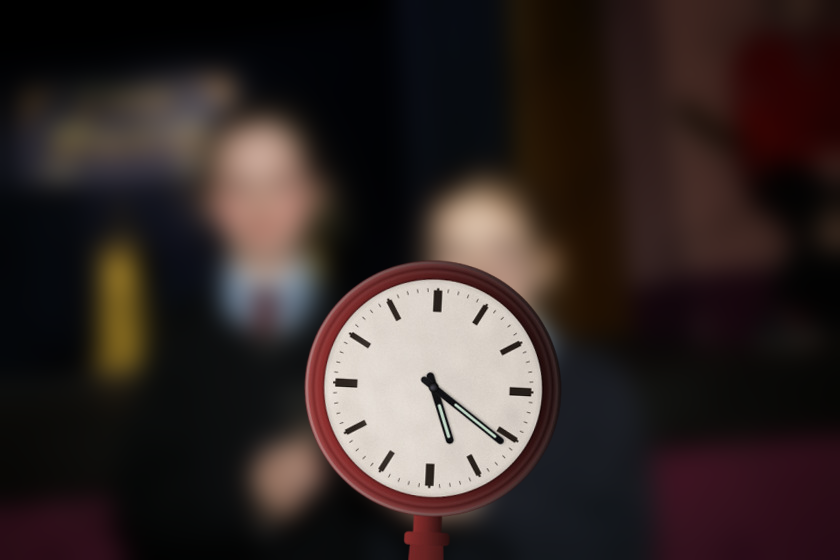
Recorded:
5 h 21 min
